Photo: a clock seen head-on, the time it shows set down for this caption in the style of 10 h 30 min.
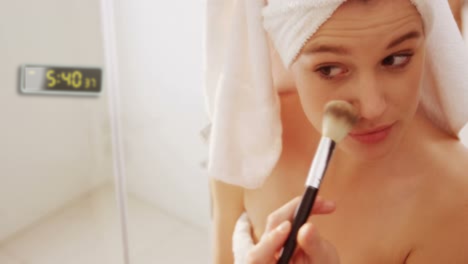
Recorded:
5 h 40 min
